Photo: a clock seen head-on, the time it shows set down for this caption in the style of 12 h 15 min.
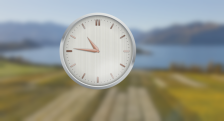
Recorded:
10 h 46 min
